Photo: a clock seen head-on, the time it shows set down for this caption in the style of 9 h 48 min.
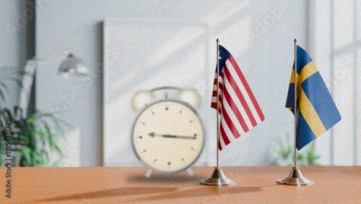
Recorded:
9 h 16 min
